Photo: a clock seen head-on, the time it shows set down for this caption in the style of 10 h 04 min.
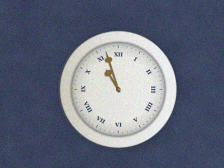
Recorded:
10 h 57 min
